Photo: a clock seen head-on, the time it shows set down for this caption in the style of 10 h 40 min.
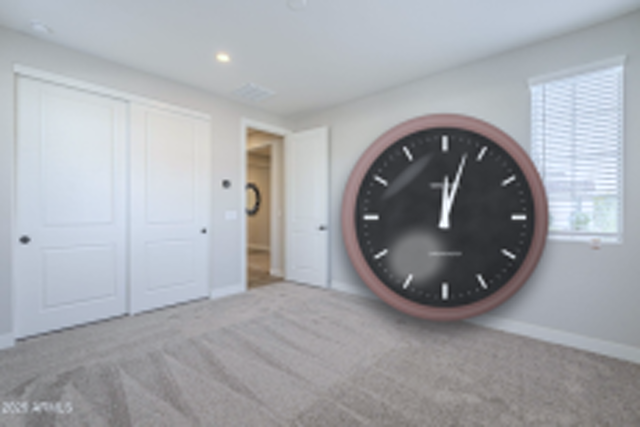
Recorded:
12 h 03 min
